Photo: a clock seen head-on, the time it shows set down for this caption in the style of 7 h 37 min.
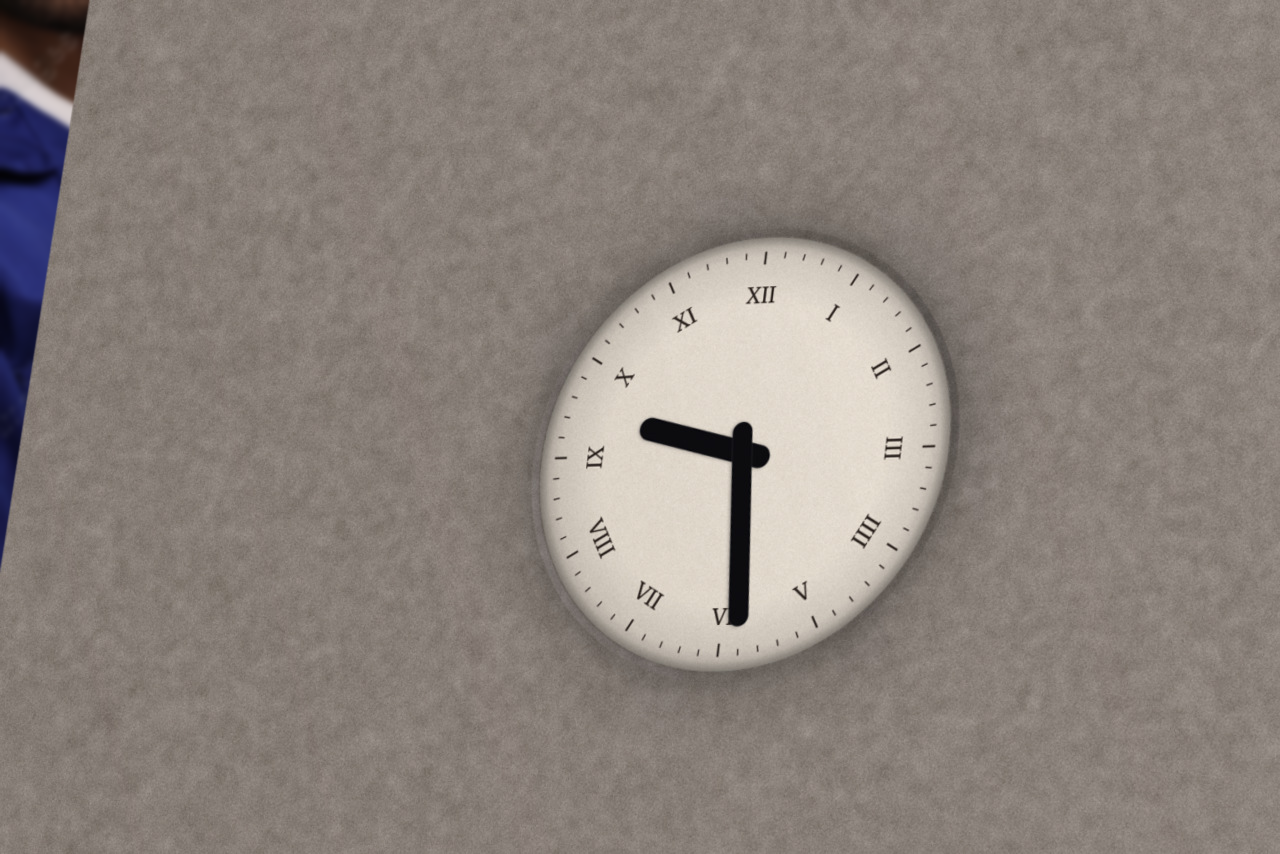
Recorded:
9 h 29 min
